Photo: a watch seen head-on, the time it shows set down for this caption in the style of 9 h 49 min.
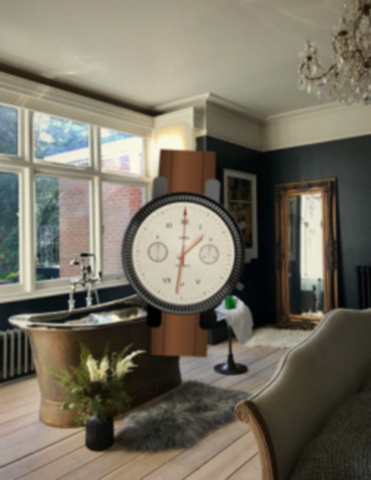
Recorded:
1 h 31 min
